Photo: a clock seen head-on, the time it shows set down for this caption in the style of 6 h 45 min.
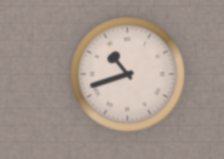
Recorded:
10 h 42 min
